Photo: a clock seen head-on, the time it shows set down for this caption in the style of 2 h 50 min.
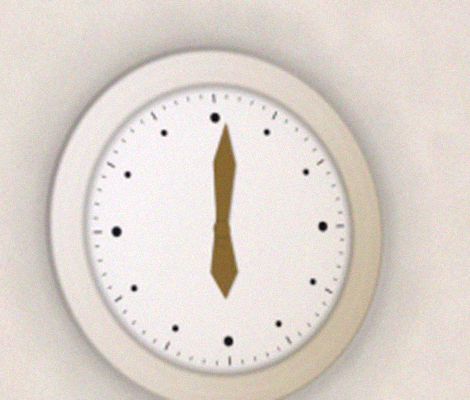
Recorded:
6 h 01 min
